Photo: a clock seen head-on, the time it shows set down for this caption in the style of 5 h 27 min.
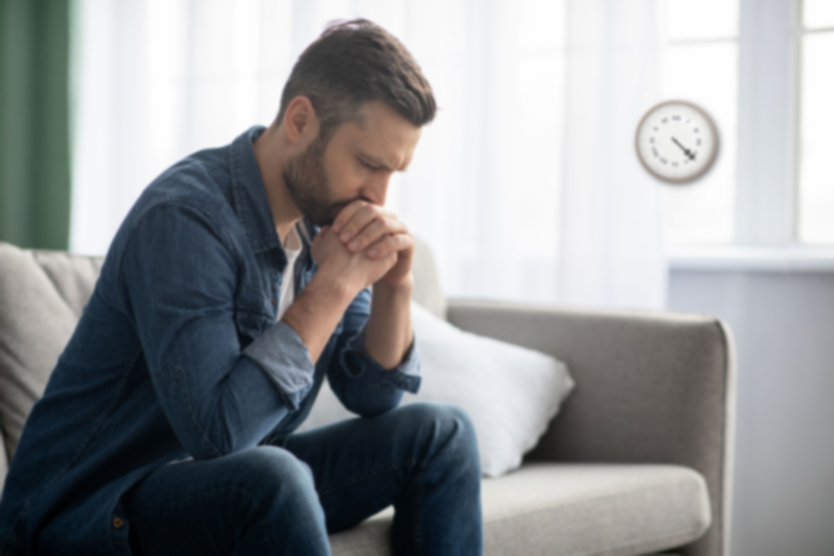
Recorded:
4 h 22 min
